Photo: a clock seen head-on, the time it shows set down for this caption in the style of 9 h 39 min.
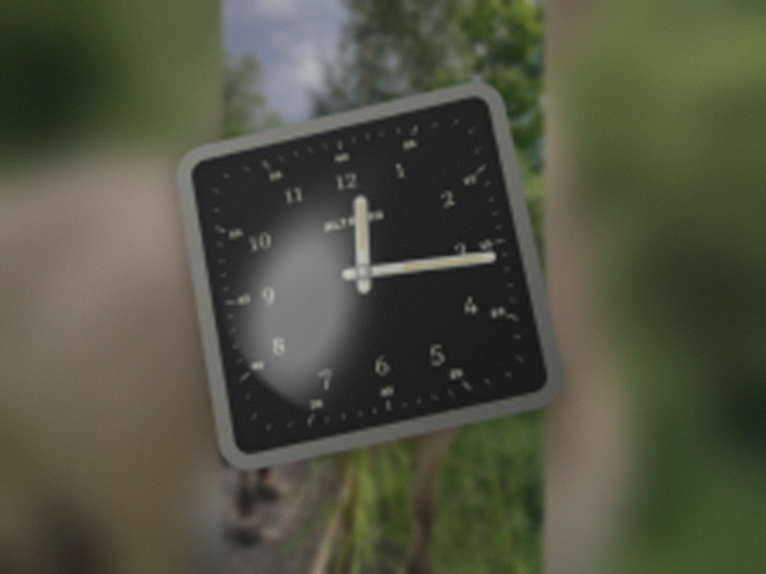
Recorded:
12 h 16 min
